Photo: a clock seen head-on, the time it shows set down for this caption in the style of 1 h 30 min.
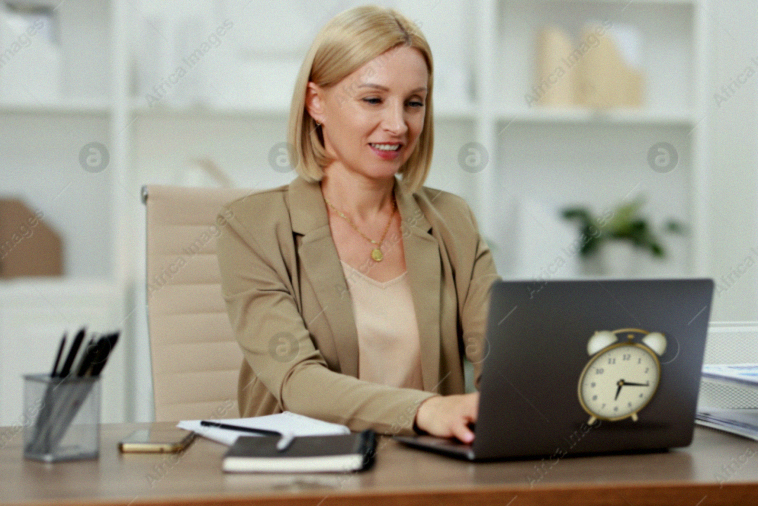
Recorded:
6 h 16 min
